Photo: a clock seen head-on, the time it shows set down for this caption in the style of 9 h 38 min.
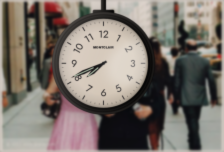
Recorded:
7 h 41 min
